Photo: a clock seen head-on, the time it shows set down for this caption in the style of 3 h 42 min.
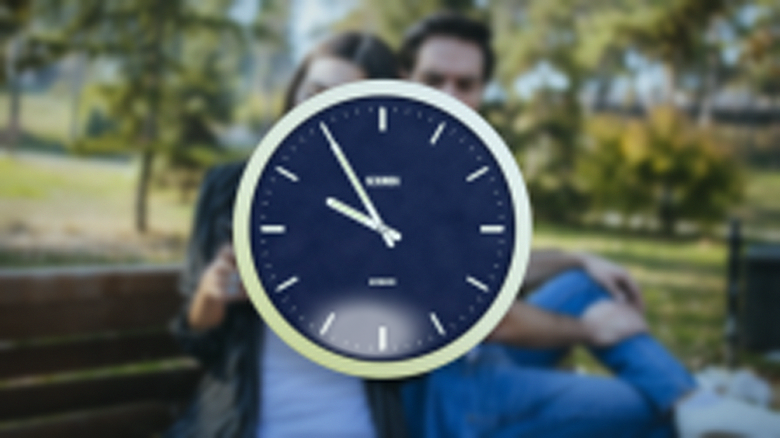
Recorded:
9 h 55 min
